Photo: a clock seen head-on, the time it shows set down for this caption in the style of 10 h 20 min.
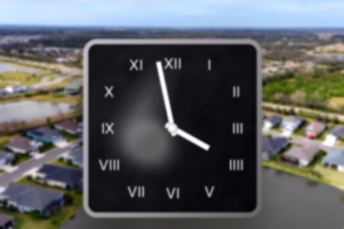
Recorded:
3 h 58 min
